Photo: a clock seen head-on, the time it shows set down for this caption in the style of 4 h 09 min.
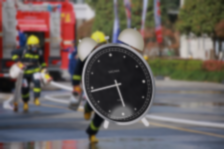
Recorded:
5 h 44 min
